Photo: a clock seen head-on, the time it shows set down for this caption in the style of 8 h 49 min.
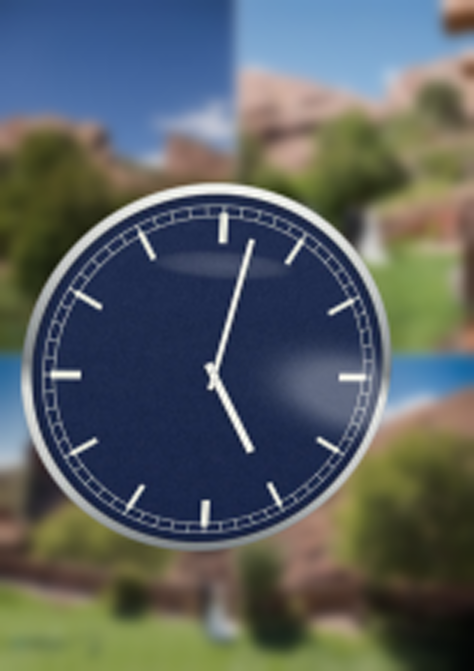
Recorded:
5 h 02 min
